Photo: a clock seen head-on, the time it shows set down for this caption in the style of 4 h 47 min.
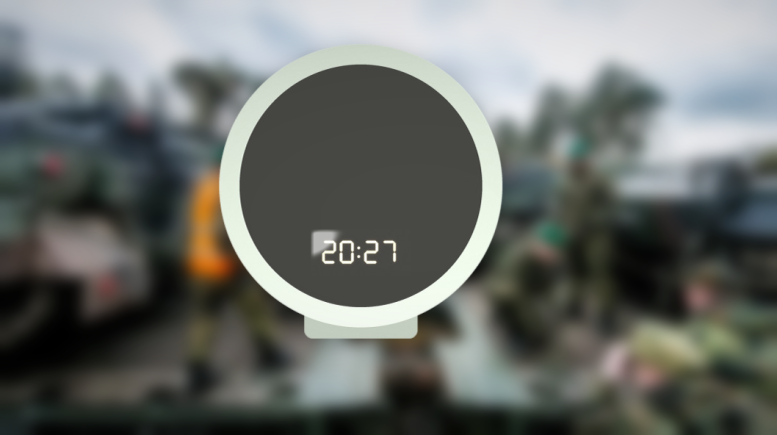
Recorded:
20 h 27 min
